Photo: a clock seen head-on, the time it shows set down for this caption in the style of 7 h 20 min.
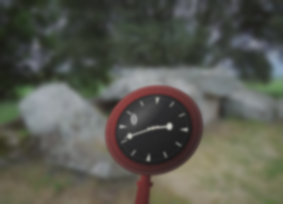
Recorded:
2 h 41 min
